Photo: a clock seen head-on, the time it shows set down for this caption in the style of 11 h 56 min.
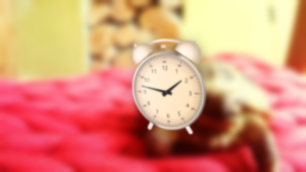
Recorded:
1 h 47 min
